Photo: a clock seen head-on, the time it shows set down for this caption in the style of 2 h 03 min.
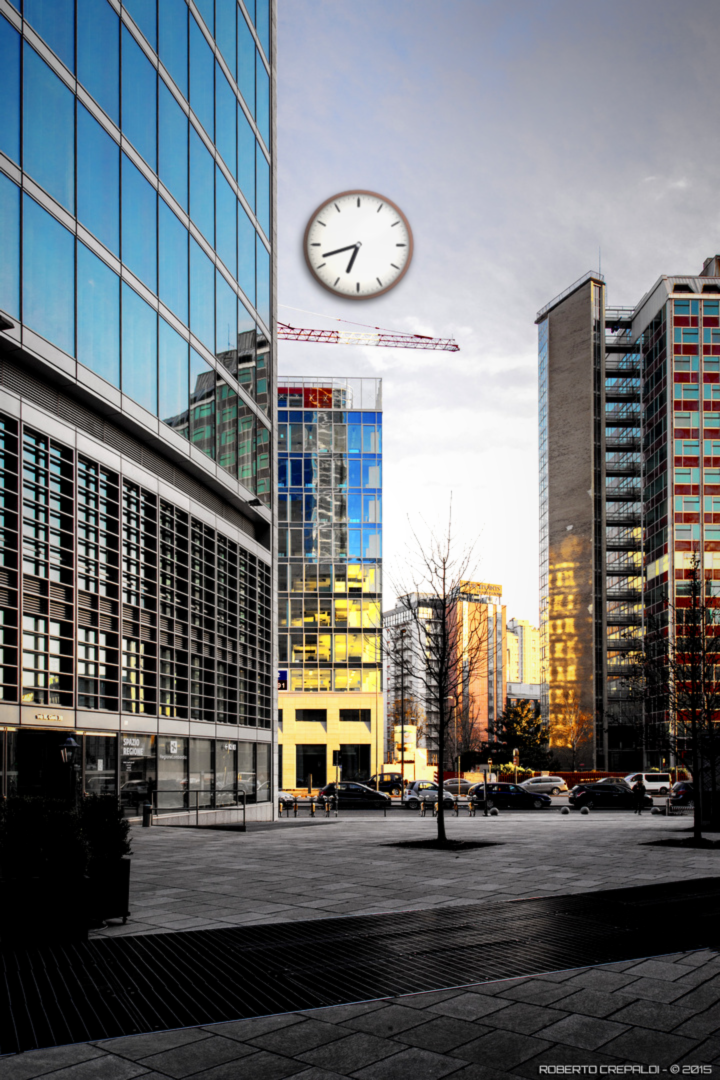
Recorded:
6 h 42 min
